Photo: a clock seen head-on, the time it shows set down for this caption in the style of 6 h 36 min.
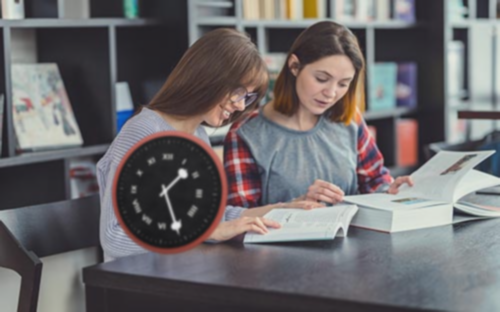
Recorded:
1 h 26 min
